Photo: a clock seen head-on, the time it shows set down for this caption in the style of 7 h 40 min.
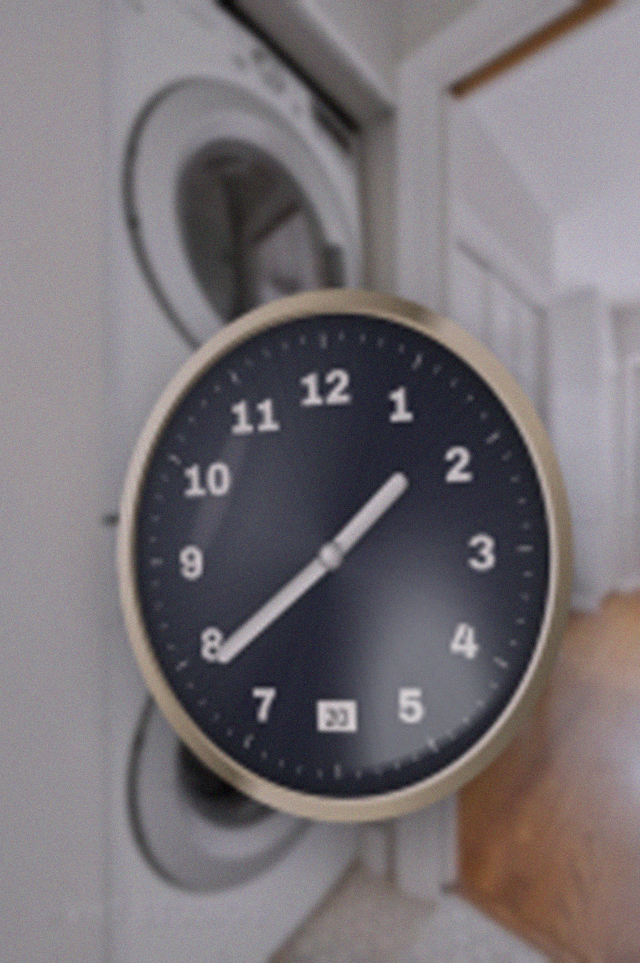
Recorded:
1 h 39 min
